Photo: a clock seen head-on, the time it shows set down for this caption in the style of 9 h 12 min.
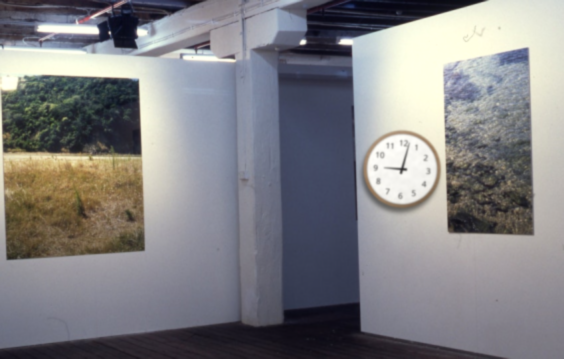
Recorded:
9 h 02 min
